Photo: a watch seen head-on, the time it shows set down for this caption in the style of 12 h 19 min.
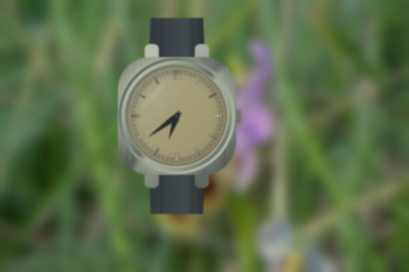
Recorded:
6 h 39 min
